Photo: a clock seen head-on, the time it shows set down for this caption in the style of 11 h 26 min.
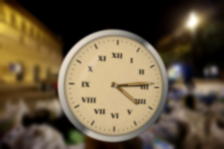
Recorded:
4 h 14 min
